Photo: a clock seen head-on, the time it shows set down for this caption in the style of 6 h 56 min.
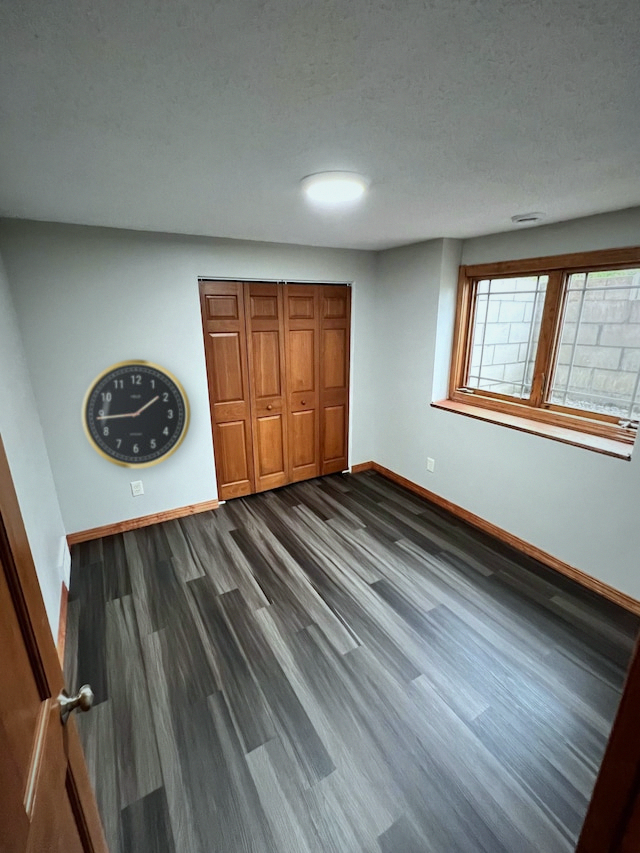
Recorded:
1 h 44 min
